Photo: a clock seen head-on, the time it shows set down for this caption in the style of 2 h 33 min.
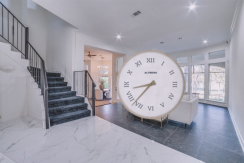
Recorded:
8 h 37 min
